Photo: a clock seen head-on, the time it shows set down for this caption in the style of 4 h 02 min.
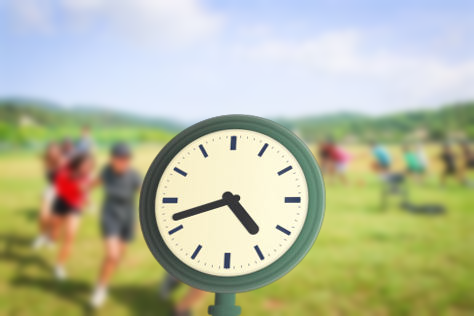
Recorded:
4 h 42 min
